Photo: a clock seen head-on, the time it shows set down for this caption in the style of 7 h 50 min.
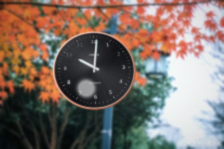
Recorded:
10 h 01 min
